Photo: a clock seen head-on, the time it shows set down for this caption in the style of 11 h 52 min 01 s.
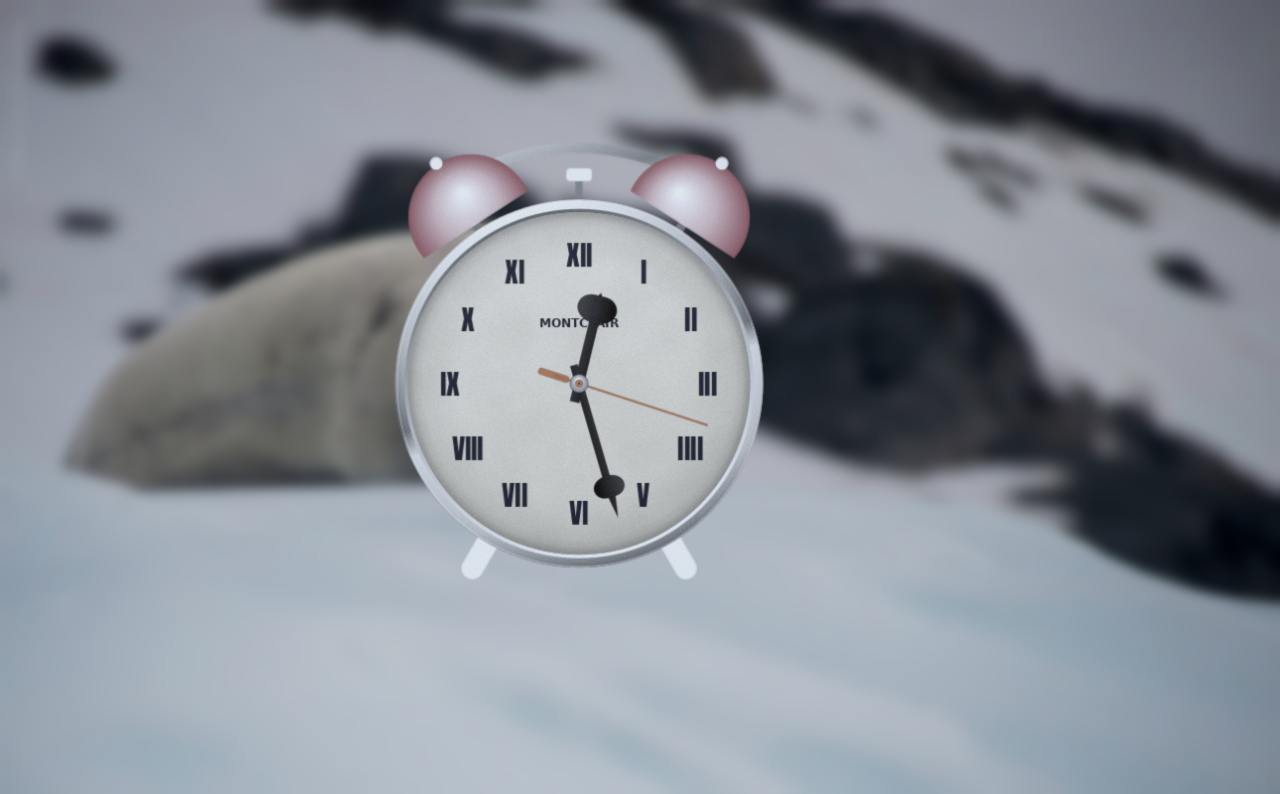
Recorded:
12 h 27 min 18 s
